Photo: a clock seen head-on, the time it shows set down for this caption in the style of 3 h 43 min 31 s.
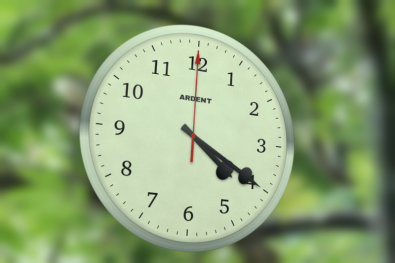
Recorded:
4 h 20 min 00 s
